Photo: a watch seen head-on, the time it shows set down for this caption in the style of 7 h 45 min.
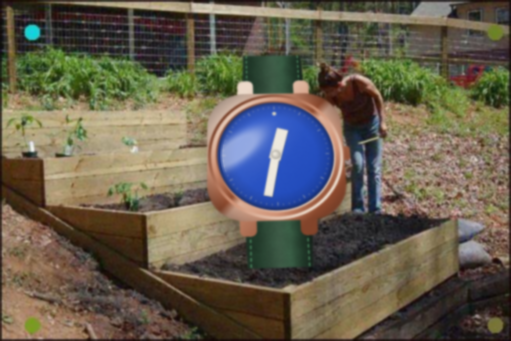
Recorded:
12 h 32 min
